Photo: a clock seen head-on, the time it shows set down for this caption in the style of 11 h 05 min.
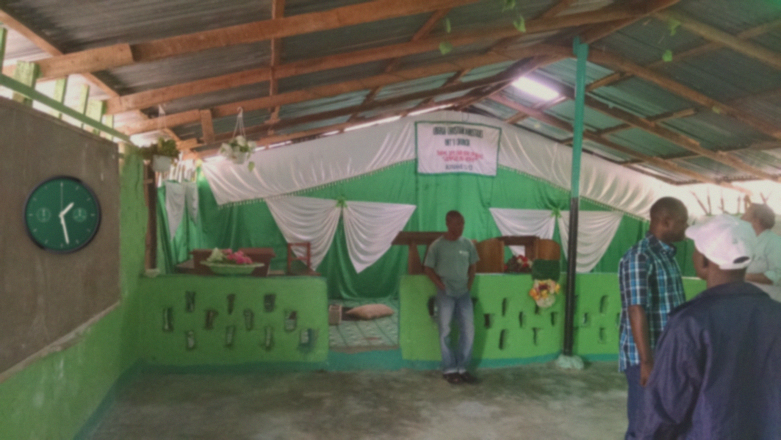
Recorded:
1 h 28 min
